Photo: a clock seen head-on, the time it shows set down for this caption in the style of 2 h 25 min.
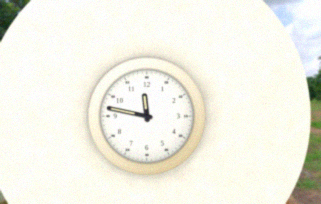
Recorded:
11 h 47 min
